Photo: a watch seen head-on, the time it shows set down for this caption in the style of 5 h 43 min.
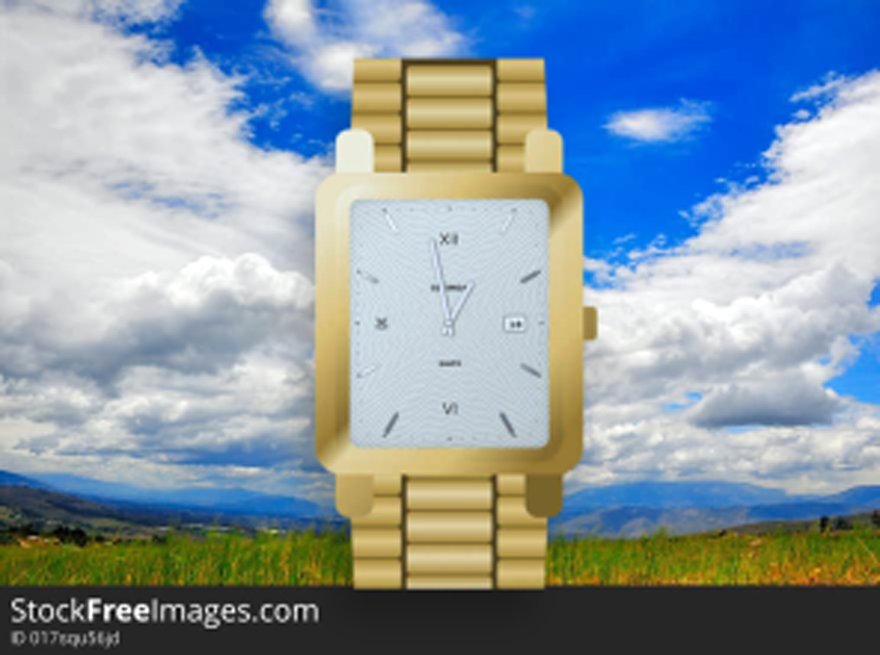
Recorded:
12 h 58 min
